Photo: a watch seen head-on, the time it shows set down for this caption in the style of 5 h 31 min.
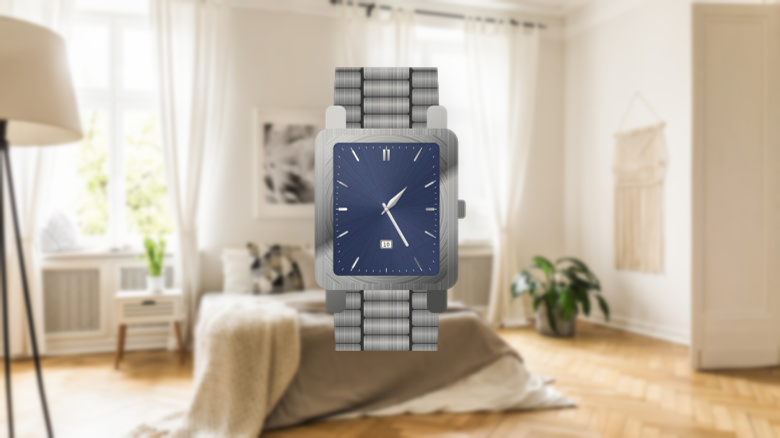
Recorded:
1 h 25 min
